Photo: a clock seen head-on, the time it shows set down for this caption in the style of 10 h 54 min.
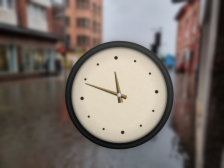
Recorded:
11 h 49 min
